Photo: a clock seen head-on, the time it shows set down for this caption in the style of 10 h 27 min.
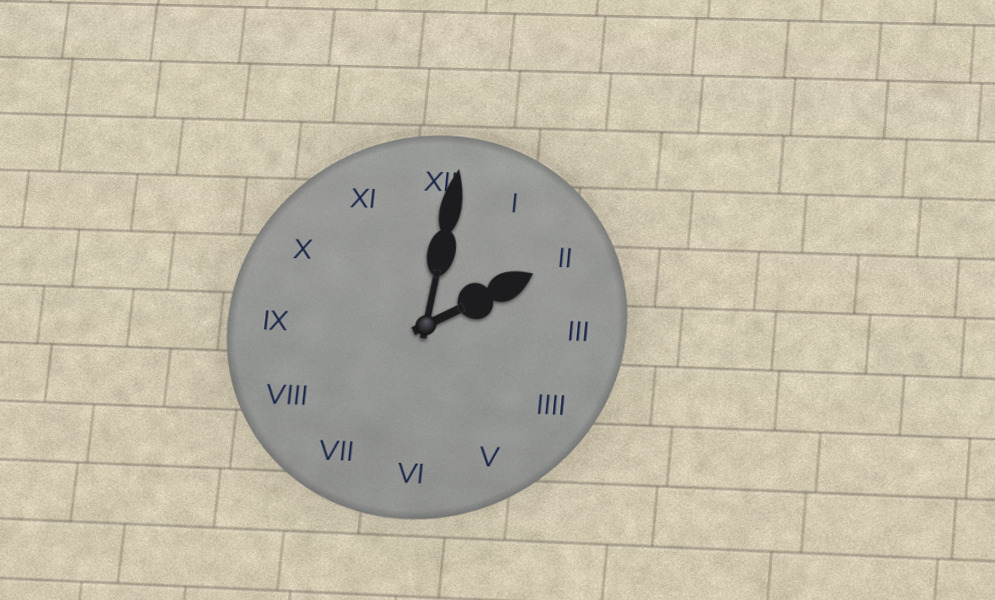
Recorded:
2 h 01 min
